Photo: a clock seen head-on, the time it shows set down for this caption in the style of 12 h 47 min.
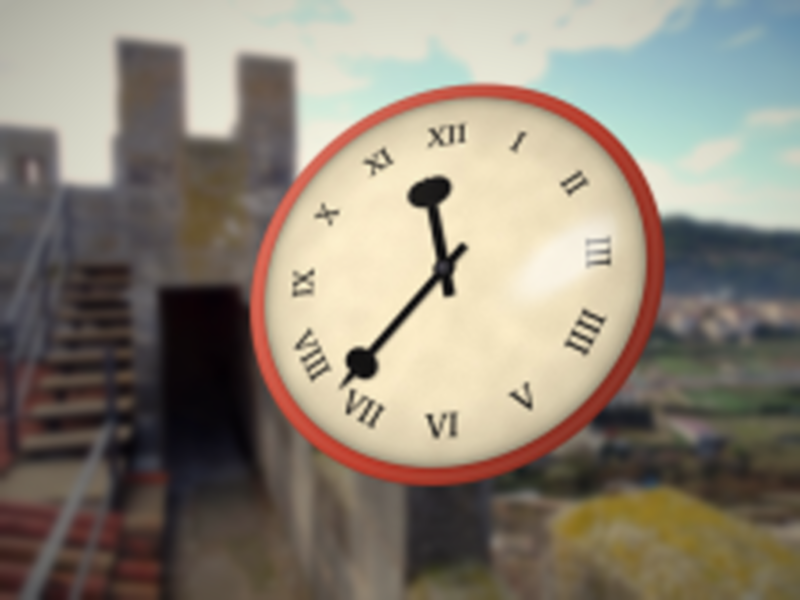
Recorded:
11 h 37 min
